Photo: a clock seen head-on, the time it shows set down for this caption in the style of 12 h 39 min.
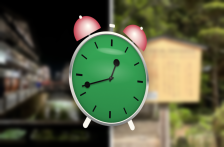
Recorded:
12 h 42 min
